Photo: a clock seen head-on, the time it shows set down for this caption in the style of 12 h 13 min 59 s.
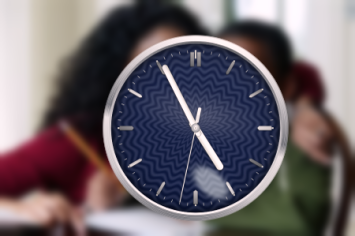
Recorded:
4 h 55 min 32 s
